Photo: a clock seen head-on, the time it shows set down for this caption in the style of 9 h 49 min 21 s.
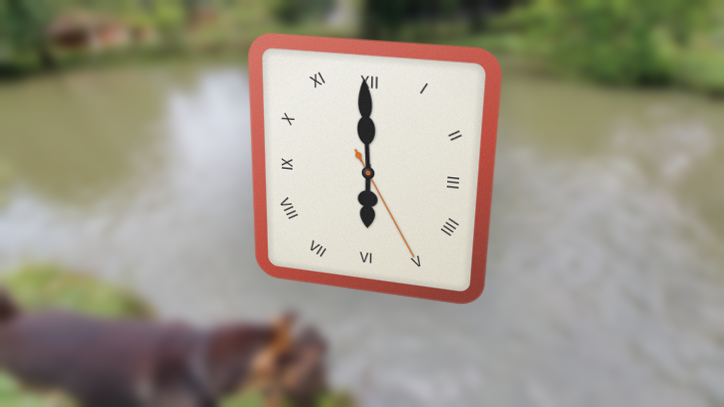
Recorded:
5 h 59 min 25 s
